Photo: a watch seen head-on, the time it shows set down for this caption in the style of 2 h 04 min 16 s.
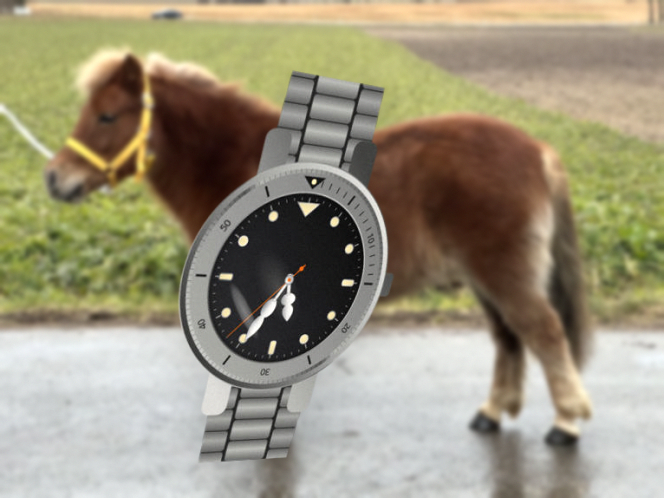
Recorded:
5 h 34 min 37 s
